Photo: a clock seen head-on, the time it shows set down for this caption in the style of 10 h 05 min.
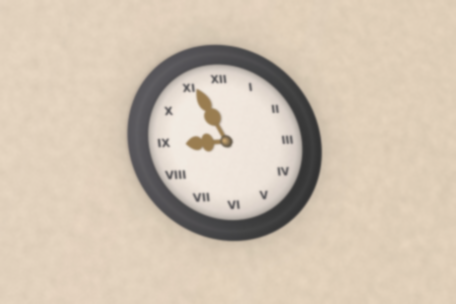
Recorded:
8 h 56 min
